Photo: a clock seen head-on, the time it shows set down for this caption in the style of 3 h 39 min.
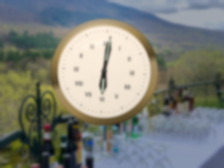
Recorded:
6 h 01 min
